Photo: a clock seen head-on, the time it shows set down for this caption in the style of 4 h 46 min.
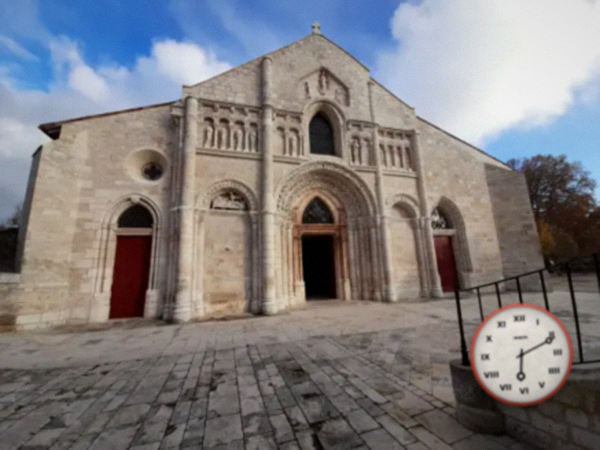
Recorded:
6 h 11 min
